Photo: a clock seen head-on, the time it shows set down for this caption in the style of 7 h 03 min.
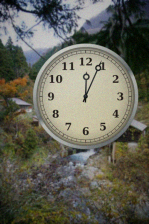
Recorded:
12 h 04 min
